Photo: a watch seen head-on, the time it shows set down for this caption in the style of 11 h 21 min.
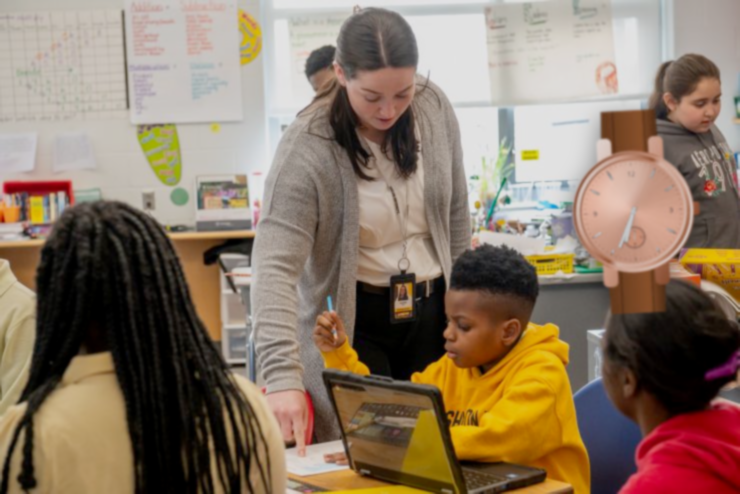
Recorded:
6 h 34 min
